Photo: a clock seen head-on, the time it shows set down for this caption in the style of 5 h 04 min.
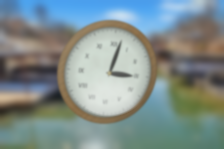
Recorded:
3 h 02 min
